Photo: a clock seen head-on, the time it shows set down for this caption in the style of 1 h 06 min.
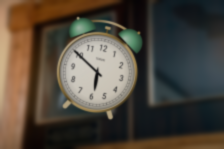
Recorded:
5 h 50 min
